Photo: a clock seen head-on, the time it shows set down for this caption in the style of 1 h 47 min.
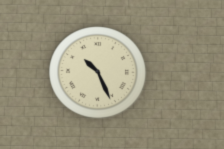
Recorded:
10 h 26 min
